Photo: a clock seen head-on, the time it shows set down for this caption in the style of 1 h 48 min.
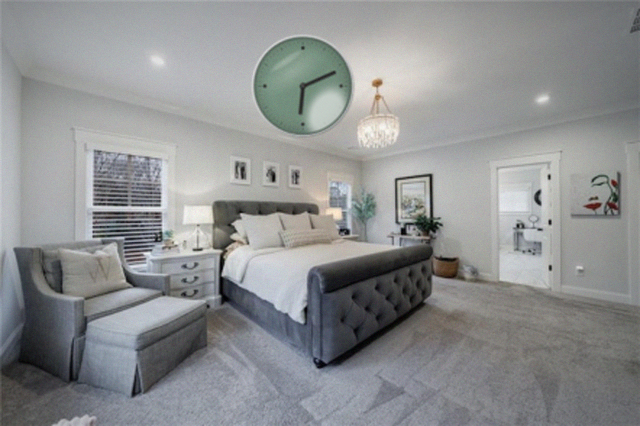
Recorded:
6 h 11 min
